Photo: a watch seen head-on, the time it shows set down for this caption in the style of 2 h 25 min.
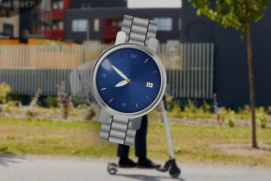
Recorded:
7 h 50 min
